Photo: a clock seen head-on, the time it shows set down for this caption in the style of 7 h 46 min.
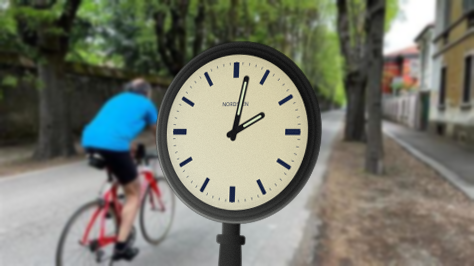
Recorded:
2 h 02 min
